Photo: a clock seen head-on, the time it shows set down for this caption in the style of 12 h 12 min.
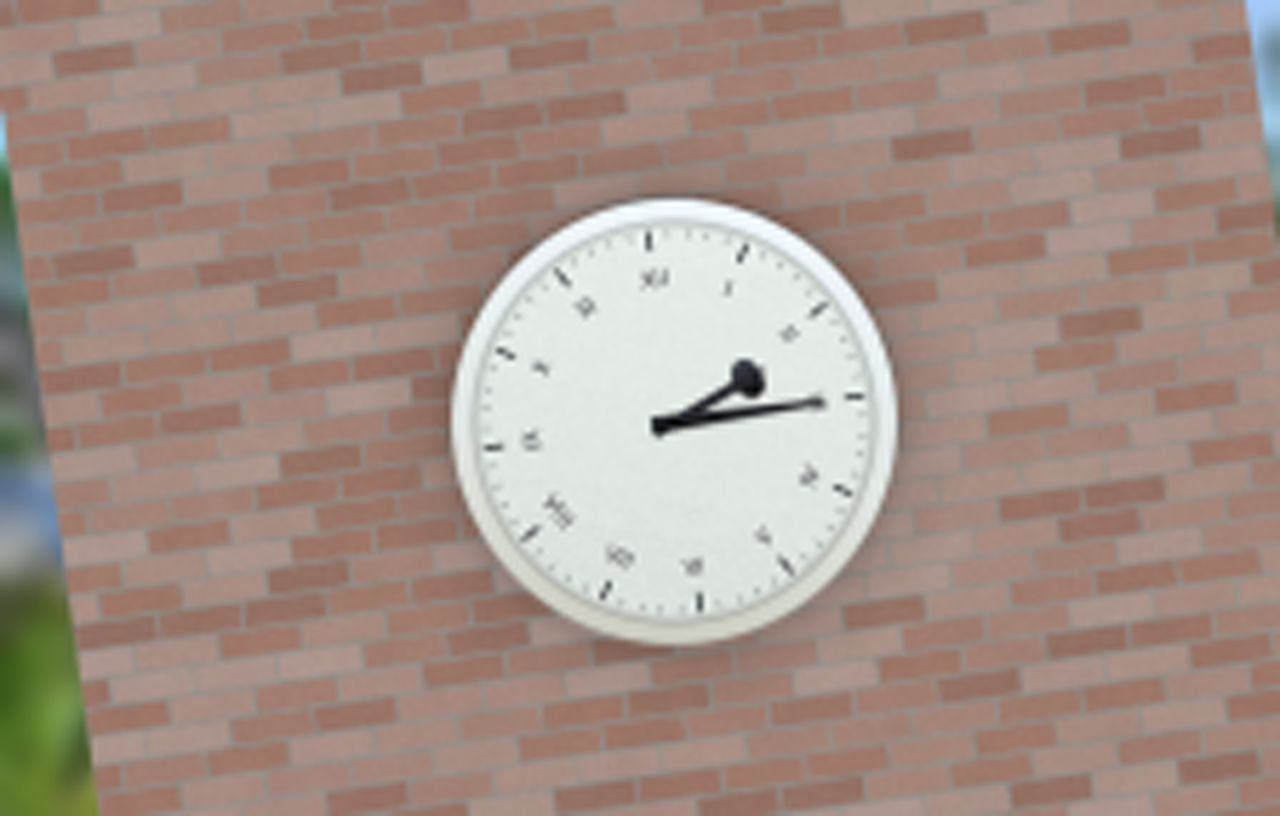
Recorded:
2 h 15 min
